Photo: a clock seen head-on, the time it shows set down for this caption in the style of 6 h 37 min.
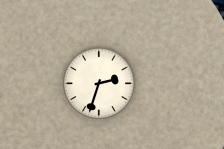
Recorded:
2 h 33 min
